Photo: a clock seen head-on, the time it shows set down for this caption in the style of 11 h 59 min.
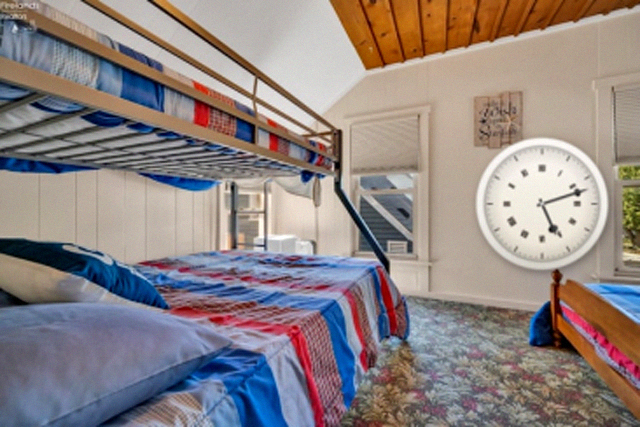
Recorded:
5 h 12 min
